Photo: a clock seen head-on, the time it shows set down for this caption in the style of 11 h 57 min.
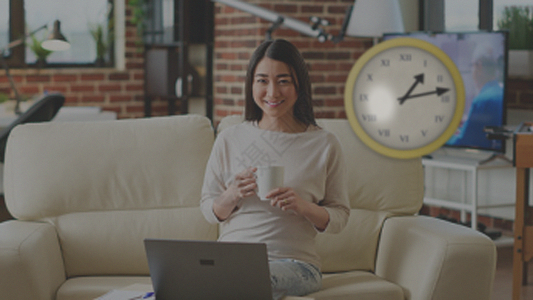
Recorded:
1 h 13 min
